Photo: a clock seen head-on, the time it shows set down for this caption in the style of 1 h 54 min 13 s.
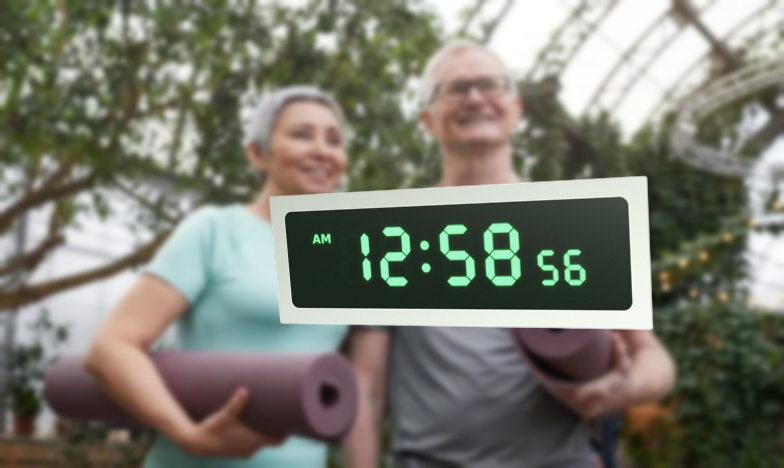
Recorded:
12 h 58 min 56 s
